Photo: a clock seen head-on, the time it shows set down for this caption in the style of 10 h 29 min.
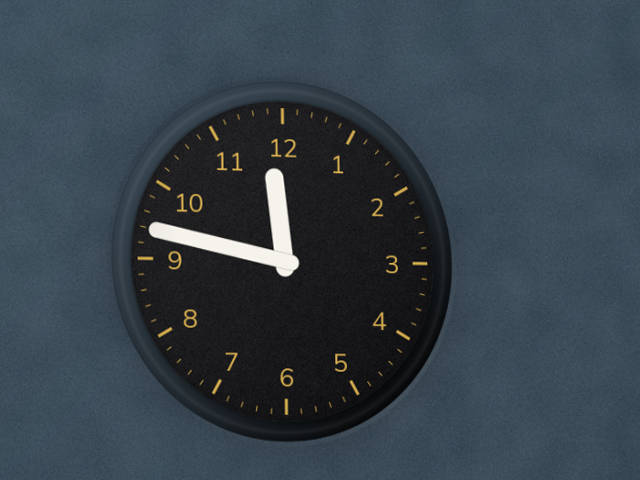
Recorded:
11 h 47 min
